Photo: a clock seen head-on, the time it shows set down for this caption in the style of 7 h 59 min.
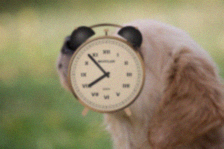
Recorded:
7 h 53 min
